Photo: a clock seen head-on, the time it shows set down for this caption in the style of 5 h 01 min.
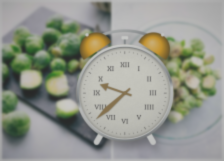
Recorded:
9 h 38 min
